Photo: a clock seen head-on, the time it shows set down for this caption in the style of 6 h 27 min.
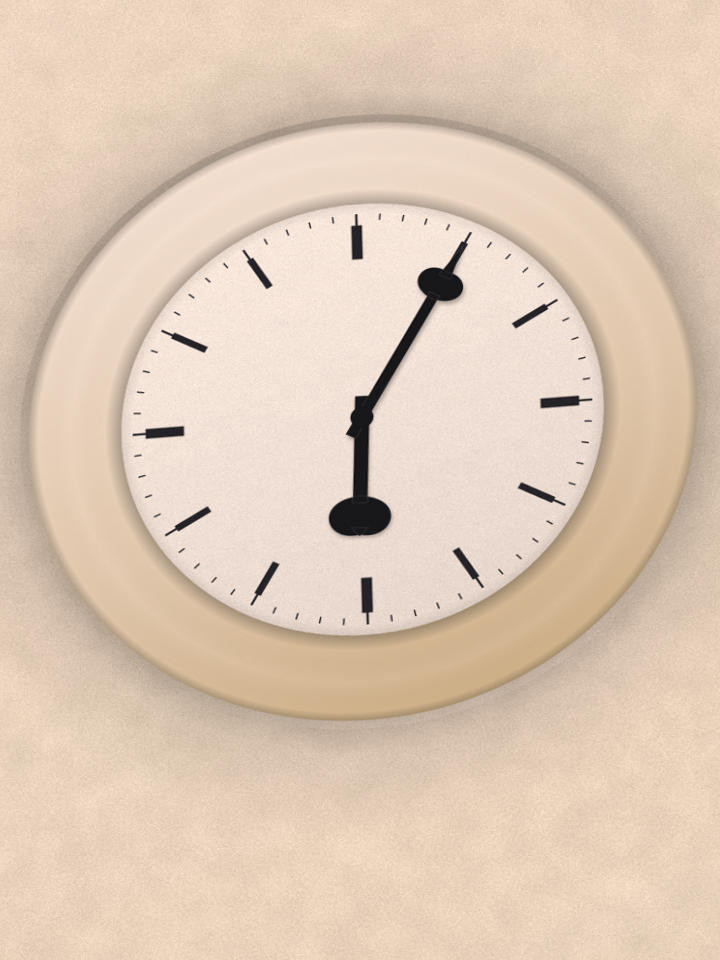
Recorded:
6 h 05 min
